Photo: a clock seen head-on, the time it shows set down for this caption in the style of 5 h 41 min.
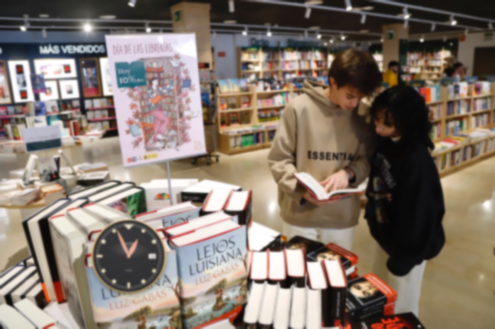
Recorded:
12 h 56 min
